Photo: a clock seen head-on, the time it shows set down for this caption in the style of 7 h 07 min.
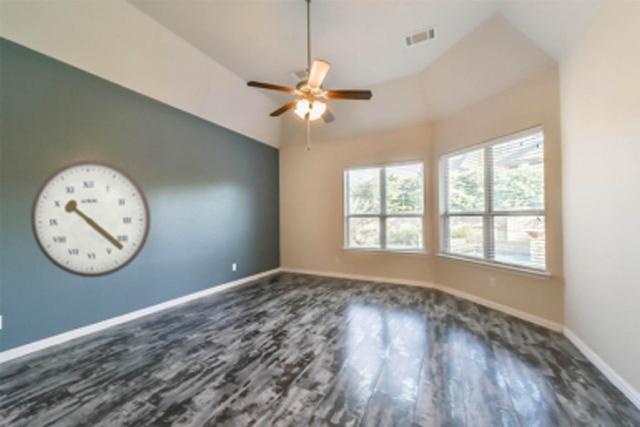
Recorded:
10 h 22 min
